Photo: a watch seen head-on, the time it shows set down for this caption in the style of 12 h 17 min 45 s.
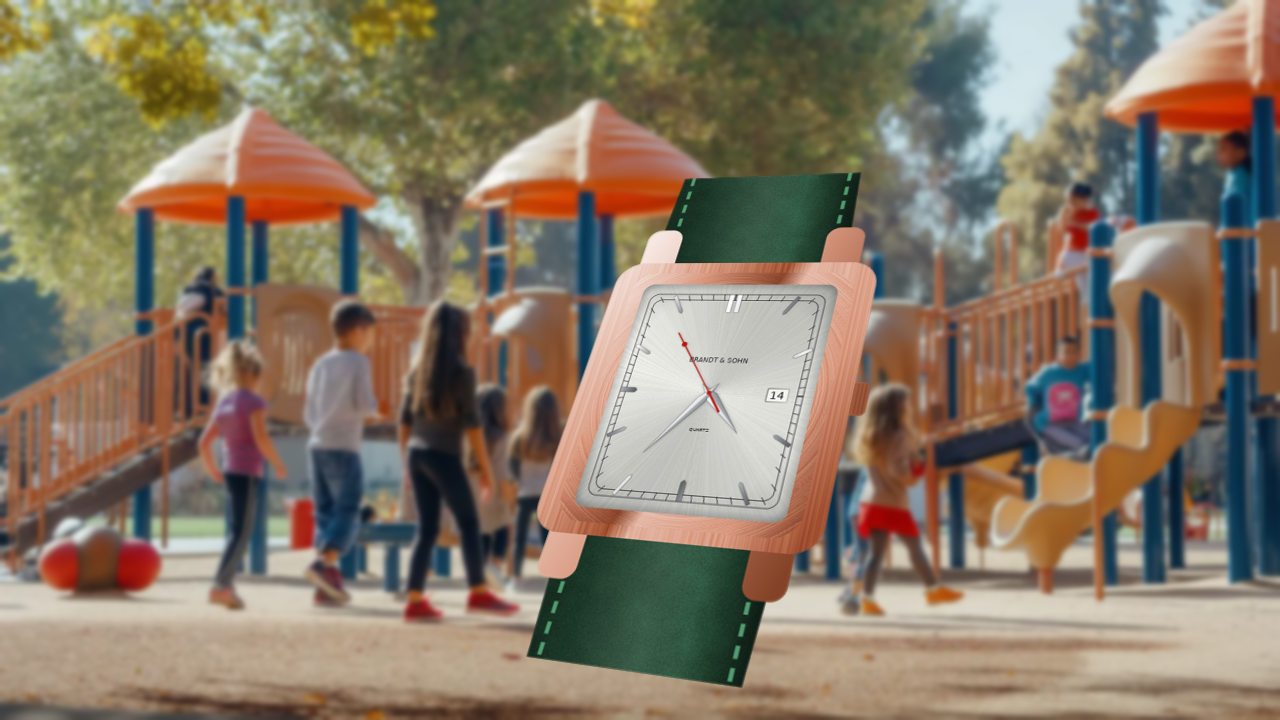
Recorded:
4 h 35 min 54 s
